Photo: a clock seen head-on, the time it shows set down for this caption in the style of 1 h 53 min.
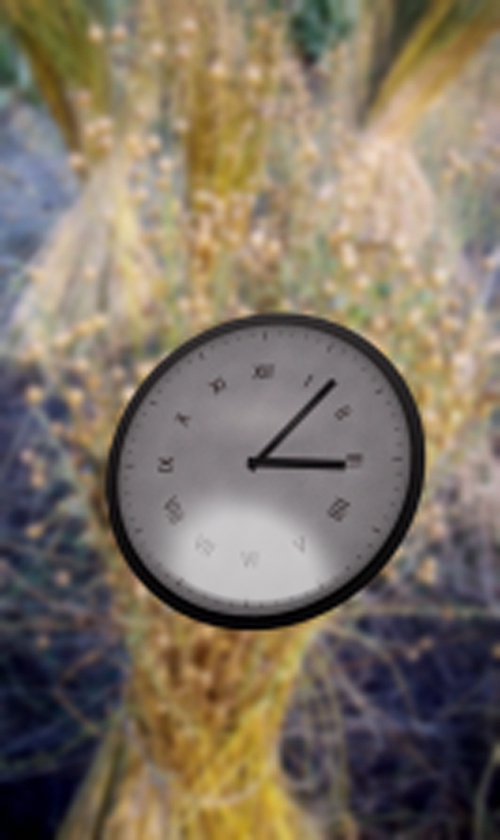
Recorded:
3 h 07 min
